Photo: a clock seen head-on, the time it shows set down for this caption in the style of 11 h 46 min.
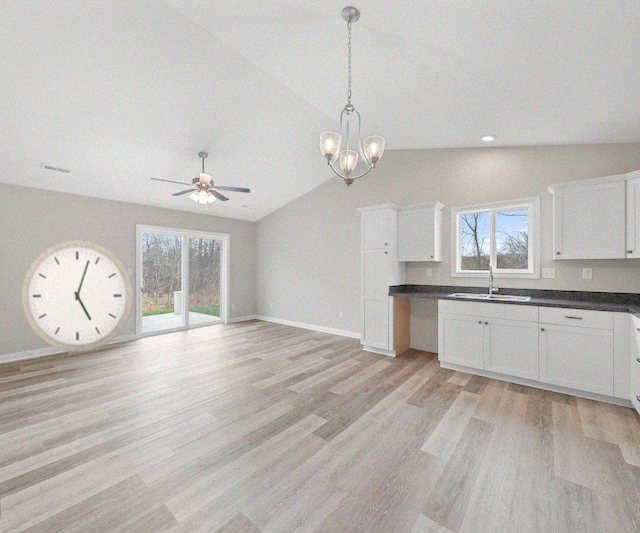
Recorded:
5 h 03 min
